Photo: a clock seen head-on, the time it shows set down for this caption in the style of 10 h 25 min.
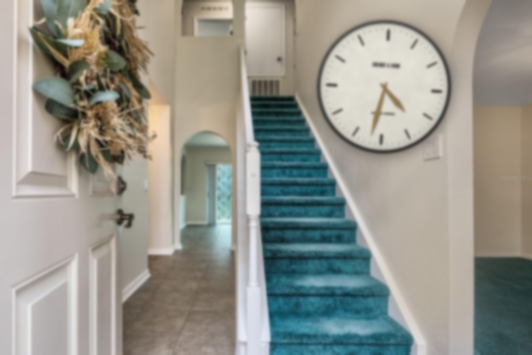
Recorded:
4 h 32 min
